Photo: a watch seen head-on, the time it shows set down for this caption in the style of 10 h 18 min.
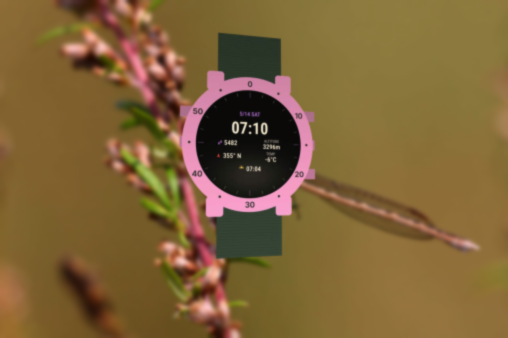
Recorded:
7 h 10 min
